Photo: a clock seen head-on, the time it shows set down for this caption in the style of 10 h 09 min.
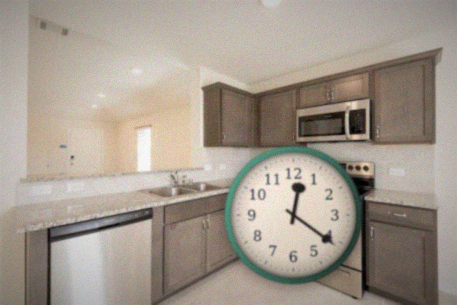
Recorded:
12 h 21 min
